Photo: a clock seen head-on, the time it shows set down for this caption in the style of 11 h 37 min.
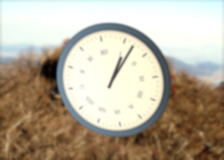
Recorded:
1 h 07 min
